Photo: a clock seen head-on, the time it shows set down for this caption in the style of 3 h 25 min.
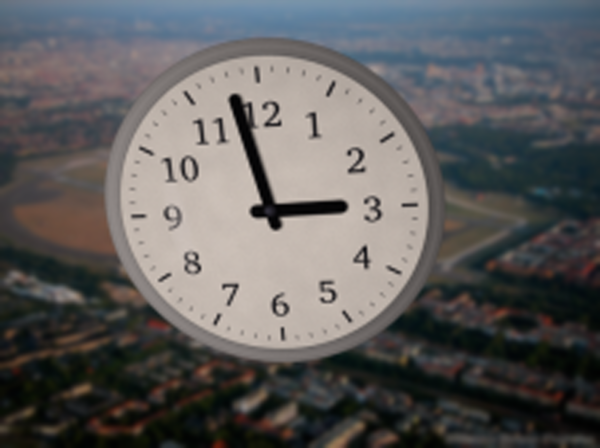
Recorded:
2 h 58 min
